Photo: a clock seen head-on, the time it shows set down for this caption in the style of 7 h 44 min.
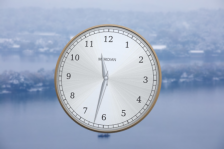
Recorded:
11 h 32 min
